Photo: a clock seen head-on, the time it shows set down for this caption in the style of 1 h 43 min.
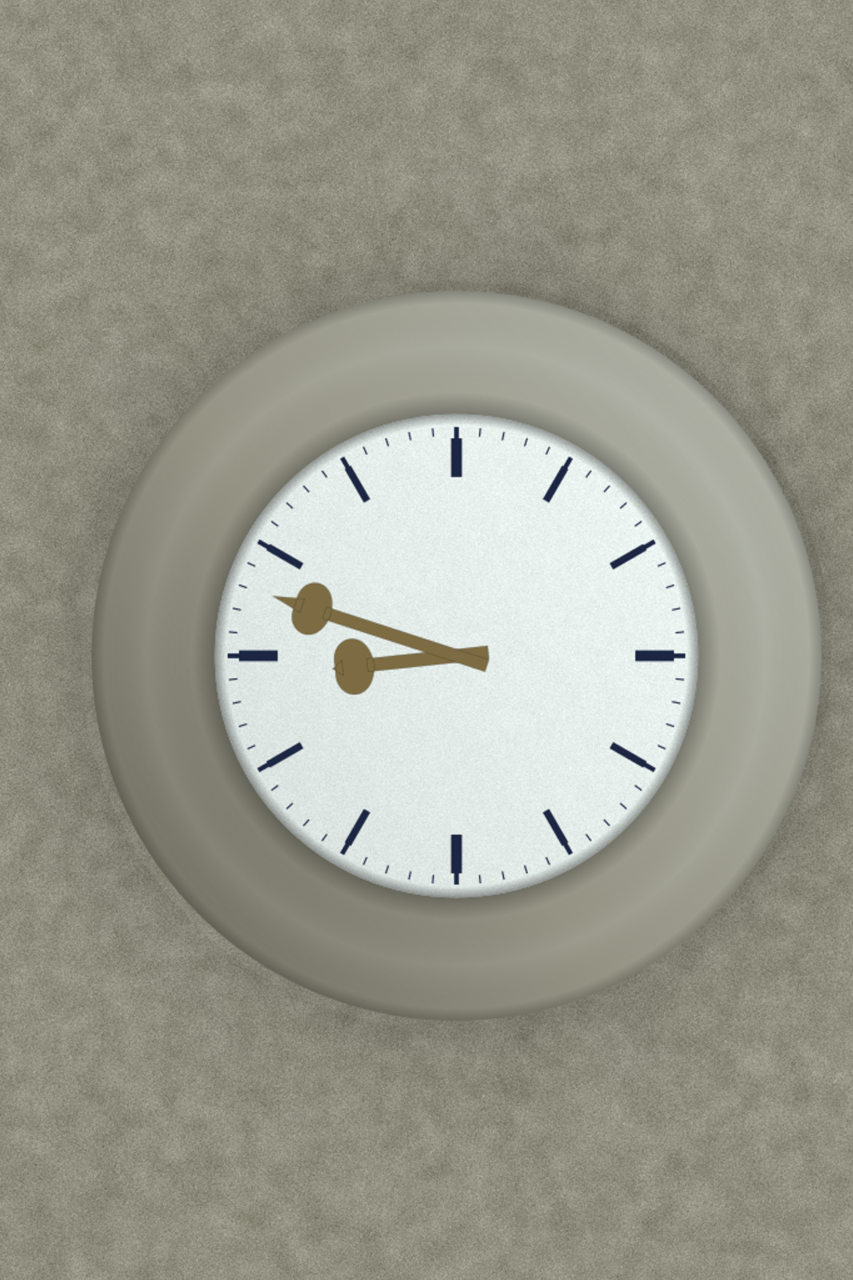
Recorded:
8 h 48 min
